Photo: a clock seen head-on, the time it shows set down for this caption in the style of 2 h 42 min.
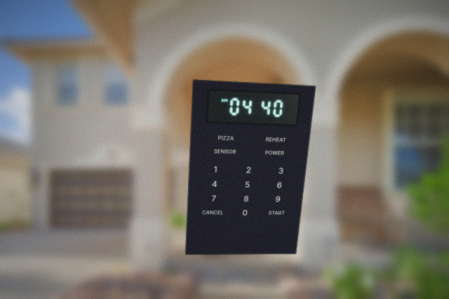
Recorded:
4 h 40 min
